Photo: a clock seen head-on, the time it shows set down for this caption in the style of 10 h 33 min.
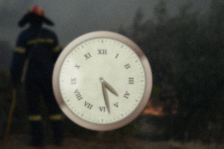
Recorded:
4 h 28 min
